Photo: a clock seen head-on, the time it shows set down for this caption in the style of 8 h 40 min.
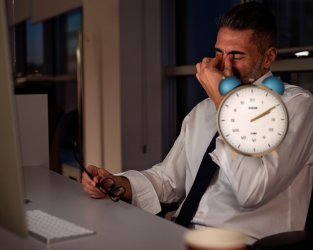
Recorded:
2 h 10 min
